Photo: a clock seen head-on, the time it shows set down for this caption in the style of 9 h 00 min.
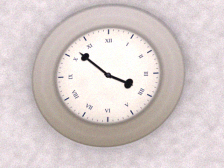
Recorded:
3 h 52 min
